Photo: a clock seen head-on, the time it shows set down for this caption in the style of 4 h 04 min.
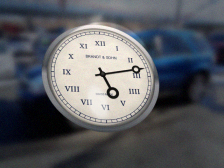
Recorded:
5 h 13 min
